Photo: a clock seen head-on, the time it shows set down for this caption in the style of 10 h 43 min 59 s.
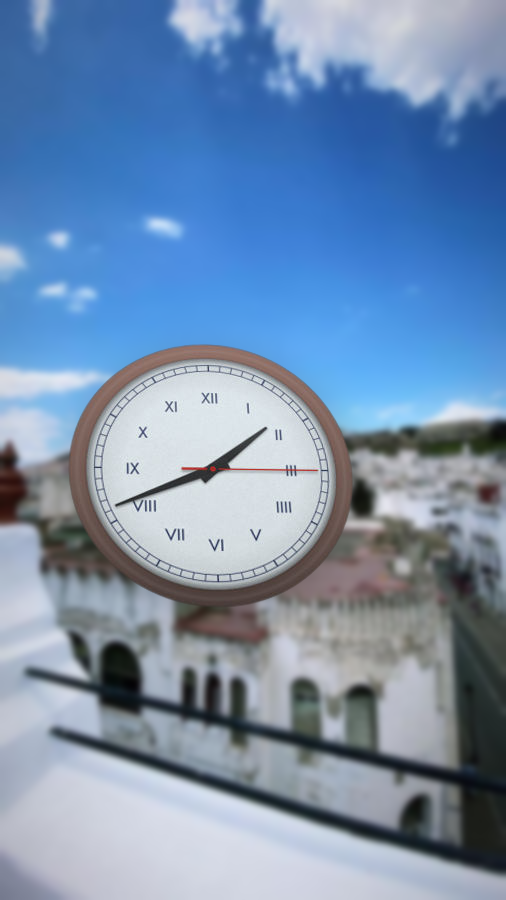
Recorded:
1 h 41 min 15 s
